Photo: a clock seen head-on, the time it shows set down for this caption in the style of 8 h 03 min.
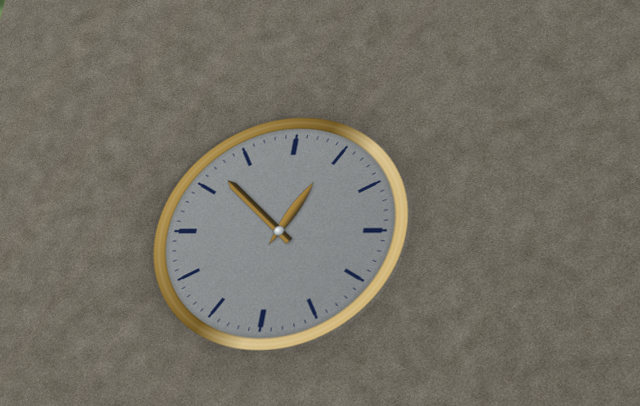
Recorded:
12 h 52 min
